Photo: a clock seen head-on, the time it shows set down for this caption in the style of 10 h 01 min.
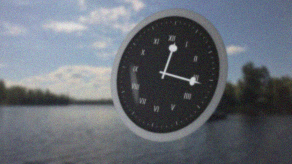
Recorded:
12 h 16 min
